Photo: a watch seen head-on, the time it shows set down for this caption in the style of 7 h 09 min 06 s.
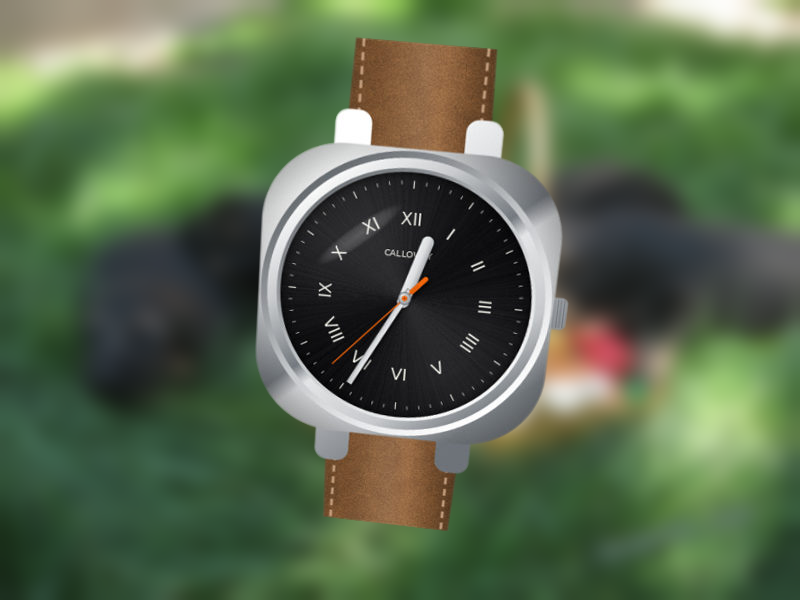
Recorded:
12 h 34 min 37 s
